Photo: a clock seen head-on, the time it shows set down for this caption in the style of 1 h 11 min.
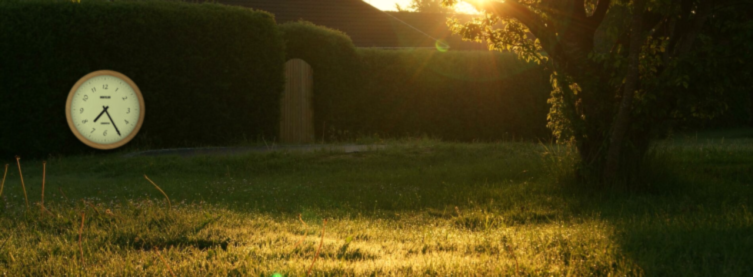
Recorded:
7 h 25 min
